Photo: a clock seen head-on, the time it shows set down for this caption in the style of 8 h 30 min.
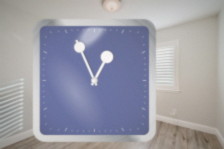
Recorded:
12 h 56 min
